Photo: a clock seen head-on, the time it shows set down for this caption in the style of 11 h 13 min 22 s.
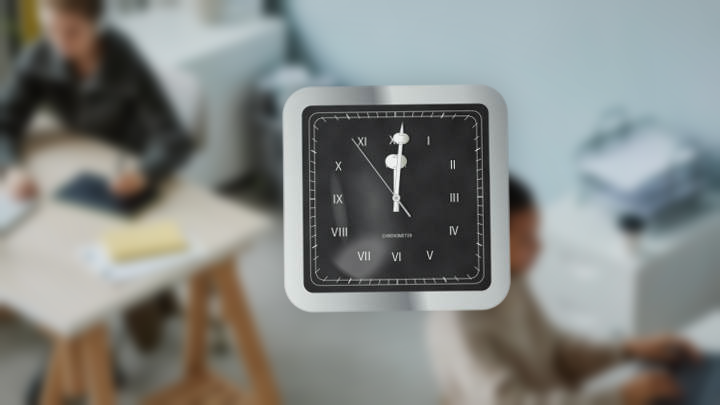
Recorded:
12 h 00 min 54 s
